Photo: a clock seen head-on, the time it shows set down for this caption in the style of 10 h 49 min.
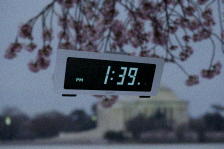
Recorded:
1 h 39 min
